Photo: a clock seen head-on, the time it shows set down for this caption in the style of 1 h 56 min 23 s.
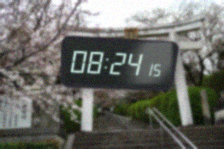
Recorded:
8 h 24 min 15 s
